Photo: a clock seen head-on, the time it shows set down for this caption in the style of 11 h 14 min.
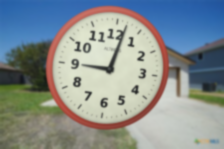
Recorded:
9 h 02 min
